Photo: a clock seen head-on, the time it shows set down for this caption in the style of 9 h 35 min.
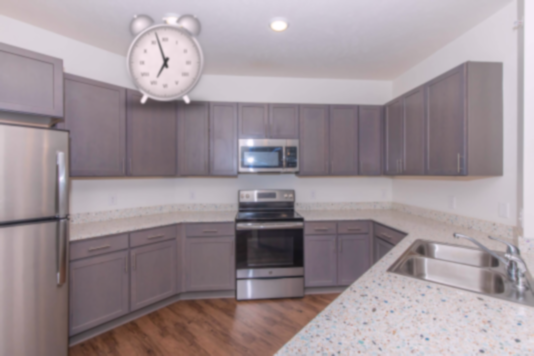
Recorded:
6 h 57 min
